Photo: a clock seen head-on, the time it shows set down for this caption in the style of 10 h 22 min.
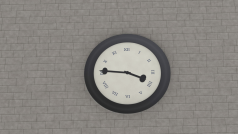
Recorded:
3 h 46 min
